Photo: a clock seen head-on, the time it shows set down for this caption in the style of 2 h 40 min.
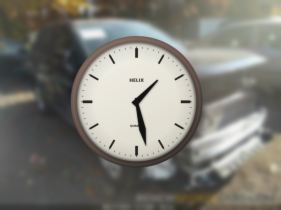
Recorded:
1 h 28 min
